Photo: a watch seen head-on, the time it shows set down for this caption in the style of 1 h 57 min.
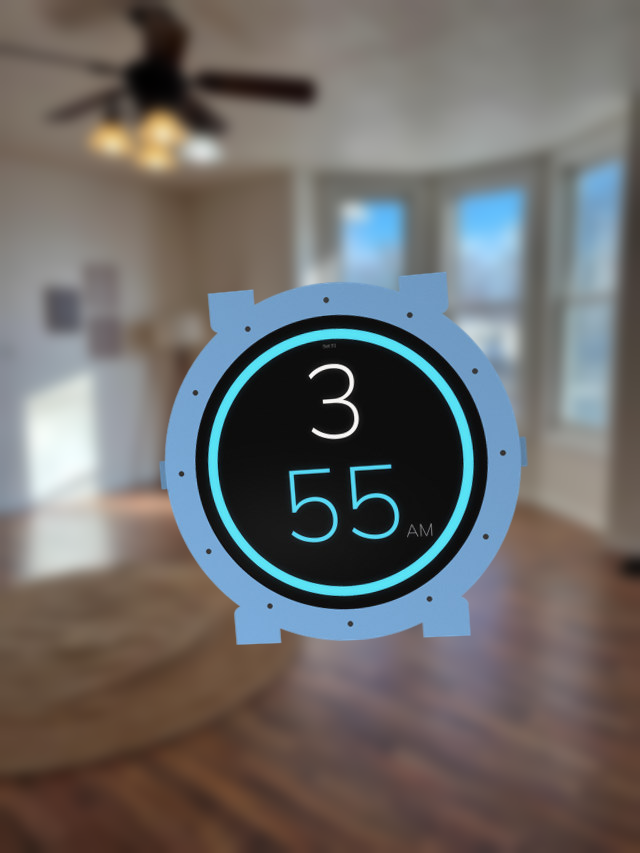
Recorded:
3 h 55 min
